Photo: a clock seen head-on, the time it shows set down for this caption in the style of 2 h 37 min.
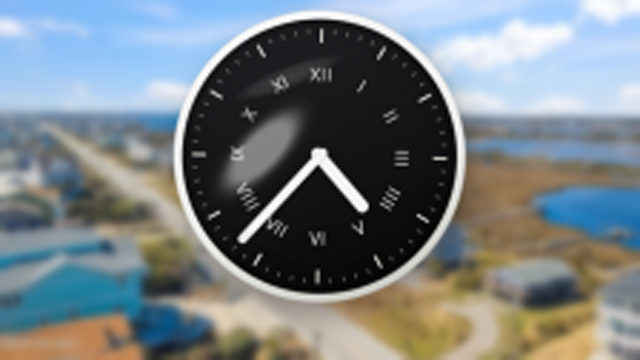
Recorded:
4 h 37 min
